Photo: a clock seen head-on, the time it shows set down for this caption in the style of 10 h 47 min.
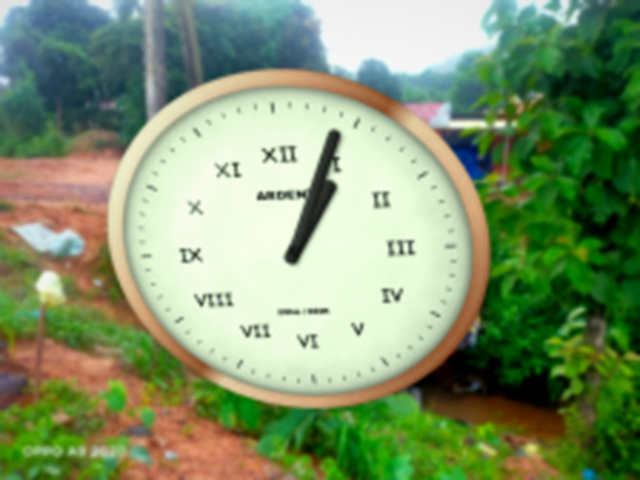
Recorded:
1 h 04 min
